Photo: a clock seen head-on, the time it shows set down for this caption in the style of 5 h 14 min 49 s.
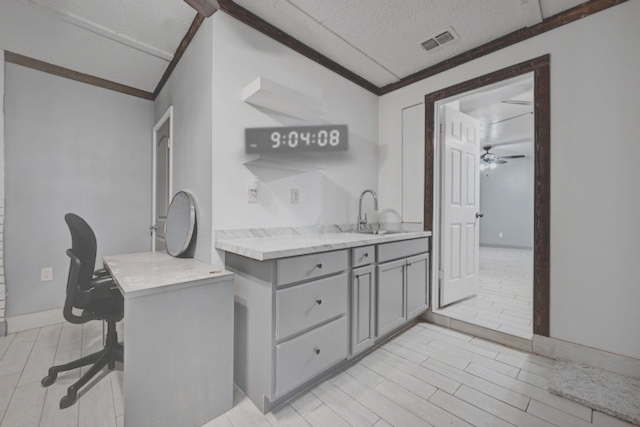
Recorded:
9 h 04 min 08 s
